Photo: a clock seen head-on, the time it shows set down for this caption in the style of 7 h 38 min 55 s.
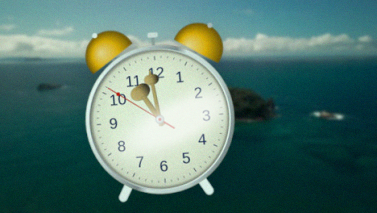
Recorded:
10 h 58 min 51 s
